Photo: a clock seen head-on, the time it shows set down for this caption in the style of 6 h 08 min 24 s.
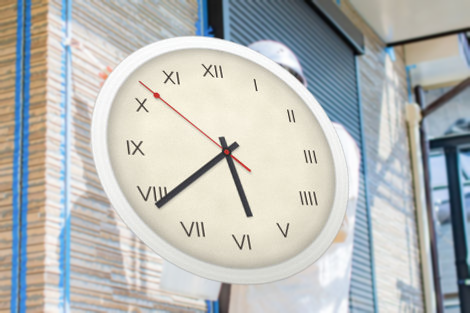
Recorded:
5 h 38 min 52 s
